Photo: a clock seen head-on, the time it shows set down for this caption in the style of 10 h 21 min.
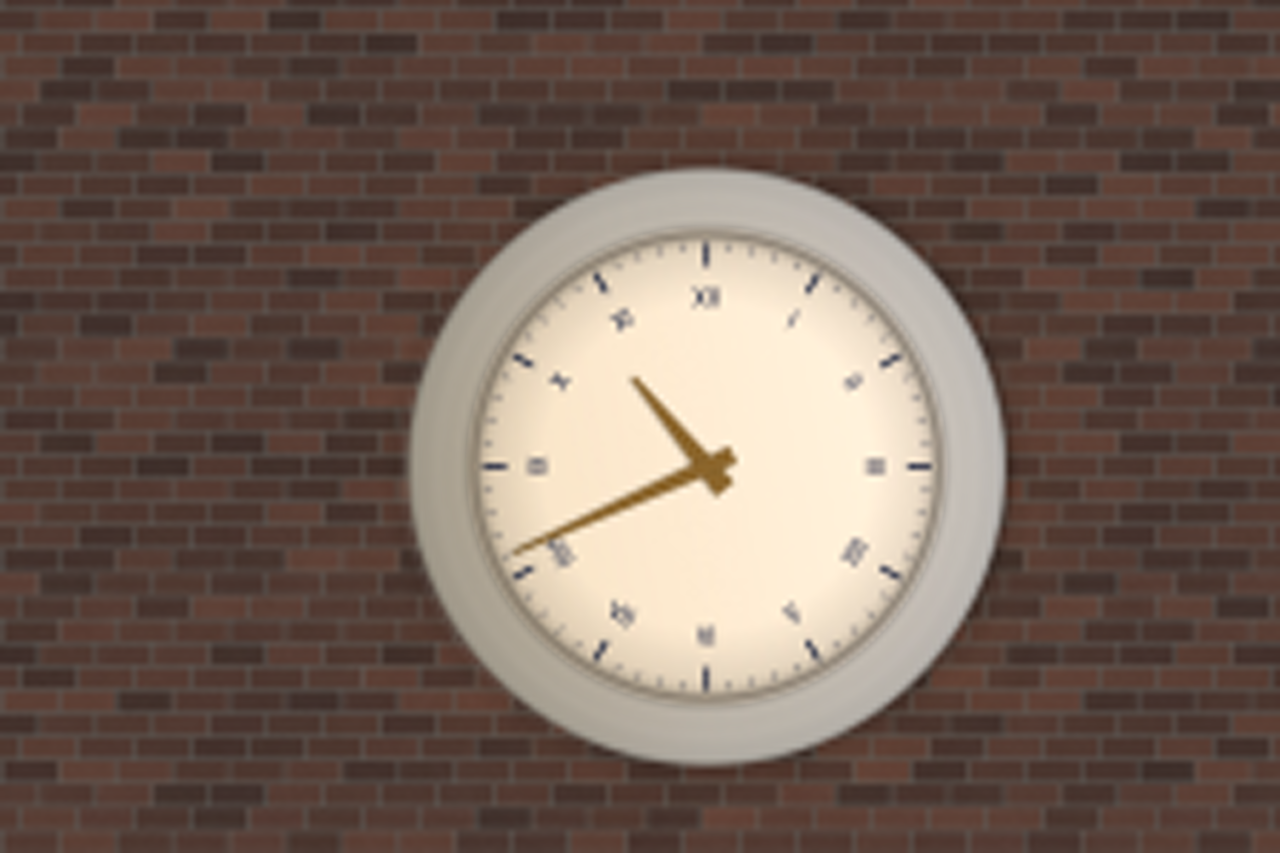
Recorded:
10 h 41 min
